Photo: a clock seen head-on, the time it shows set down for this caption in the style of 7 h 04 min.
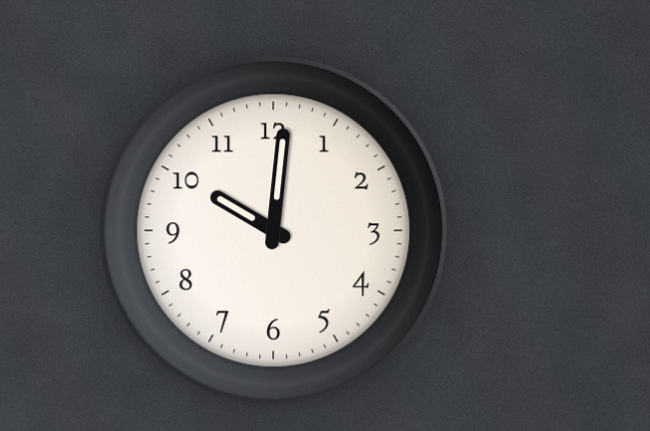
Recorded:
10 h 01 min
